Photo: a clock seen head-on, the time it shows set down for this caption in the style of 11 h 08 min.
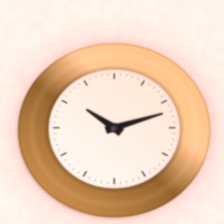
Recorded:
10 h 12 min
